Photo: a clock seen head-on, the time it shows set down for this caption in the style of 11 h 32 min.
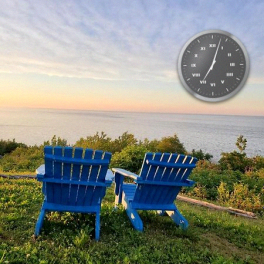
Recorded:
7 h 03 min
